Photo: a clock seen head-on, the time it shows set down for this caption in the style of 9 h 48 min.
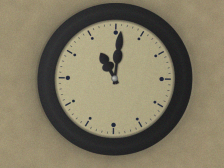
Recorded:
11 h 01 min
